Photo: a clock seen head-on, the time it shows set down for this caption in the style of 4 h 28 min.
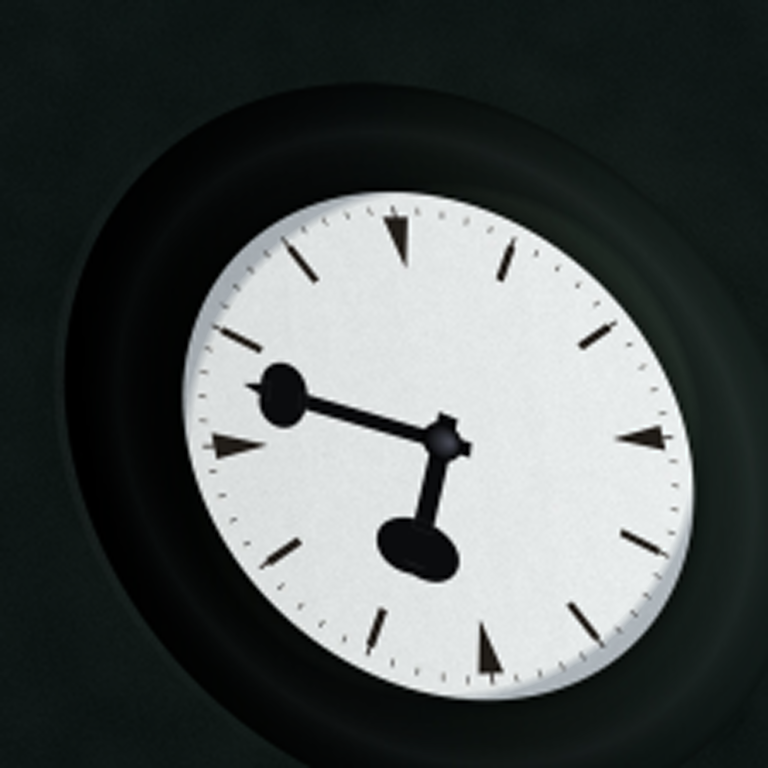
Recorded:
6 h 48 min
